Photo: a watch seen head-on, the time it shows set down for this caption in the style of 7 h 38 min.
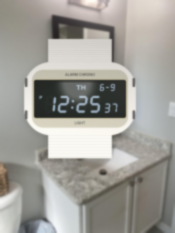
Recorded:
12 h 25 min
